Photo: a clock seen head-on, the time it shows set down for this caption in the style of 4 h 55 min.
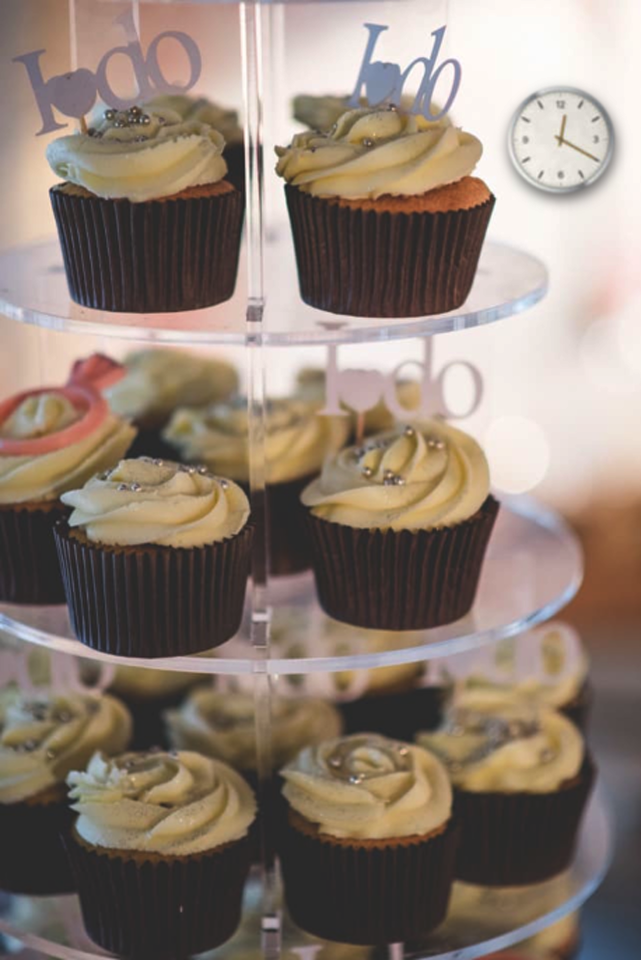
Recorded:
12 h 20 min
